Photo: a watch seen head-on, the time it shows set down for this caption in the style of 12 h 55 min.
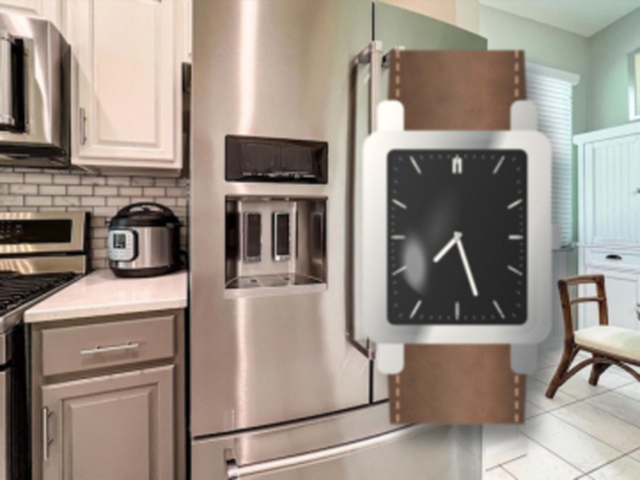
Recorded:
7 h 27 min
